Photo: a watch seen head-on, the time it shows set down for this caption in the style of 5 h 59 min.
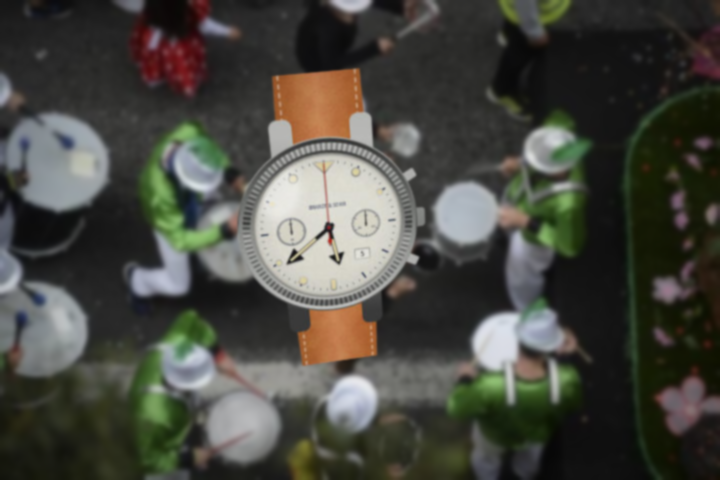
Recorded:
5 h 39 min
